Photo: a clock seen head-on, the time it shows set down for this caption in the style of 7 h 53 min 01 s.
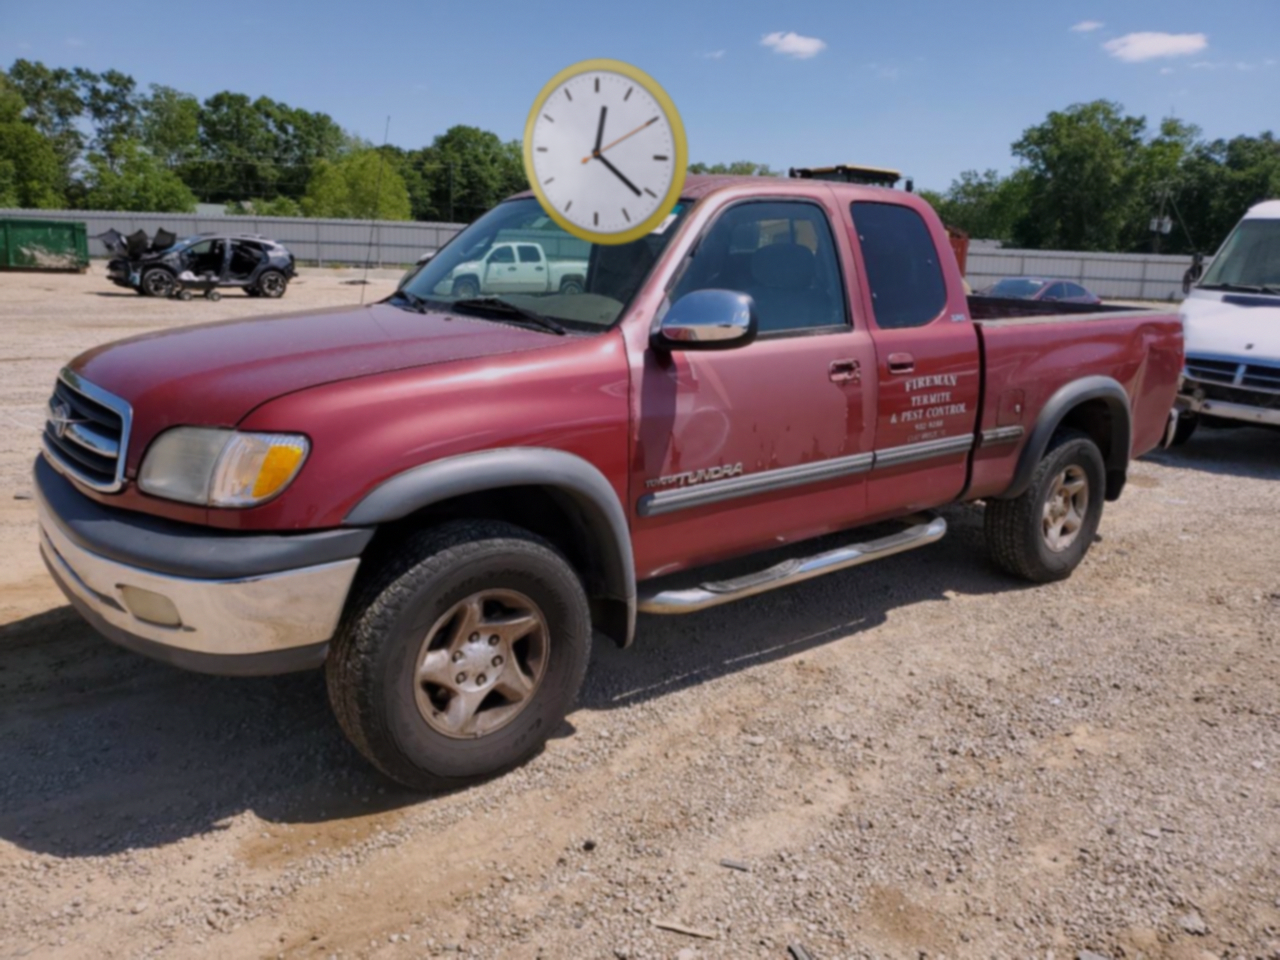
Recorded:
12 h 21 min 10 s
